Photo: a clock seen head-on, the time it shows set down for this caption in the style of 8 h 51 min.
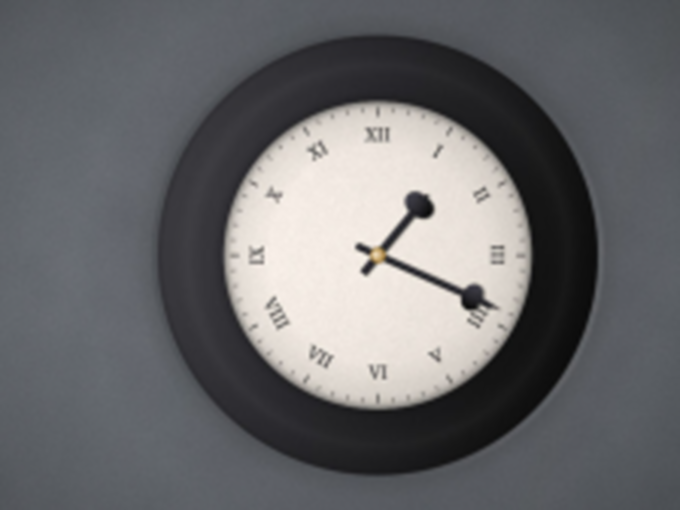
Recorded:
1 h 19 min
